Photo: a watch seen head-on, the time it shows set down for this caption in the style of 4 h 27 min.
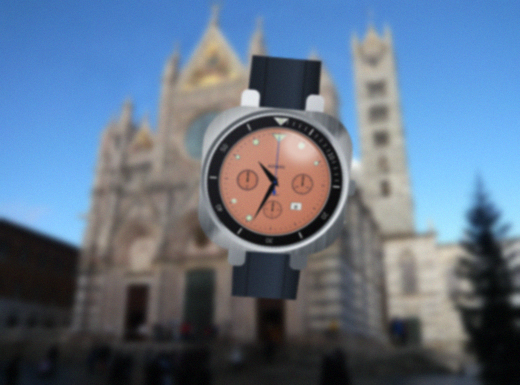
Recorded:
10 h 34 min
